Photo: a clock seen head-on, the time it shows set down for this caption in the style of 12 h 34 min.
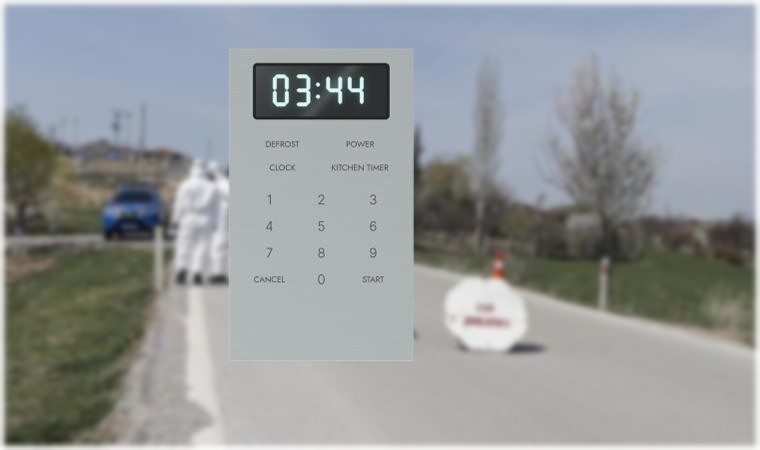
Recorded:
3 h 44 min
